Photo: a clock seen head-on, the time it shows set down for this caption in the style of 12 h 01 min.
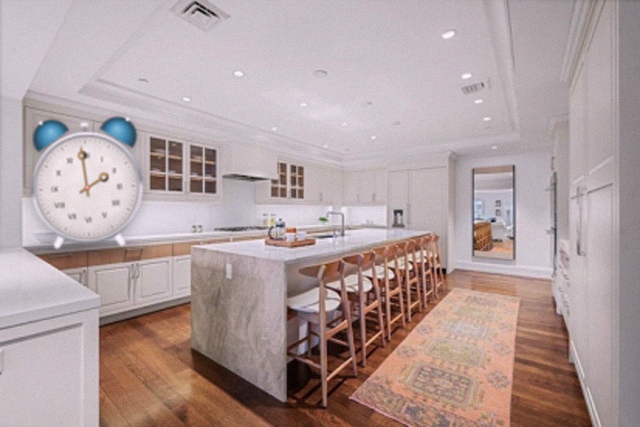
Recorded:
1 h 59 min
